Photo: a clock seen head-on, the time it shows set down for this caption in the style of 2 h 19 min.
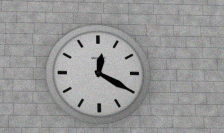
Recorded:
12 h 20 min
